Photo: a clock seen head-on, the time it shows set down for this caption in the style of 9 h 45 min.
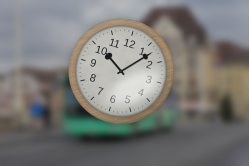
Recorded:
10 h 07 min
